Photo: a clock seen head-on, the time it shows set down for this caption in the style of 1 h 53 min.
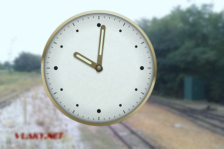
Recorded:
10 h 01 min
